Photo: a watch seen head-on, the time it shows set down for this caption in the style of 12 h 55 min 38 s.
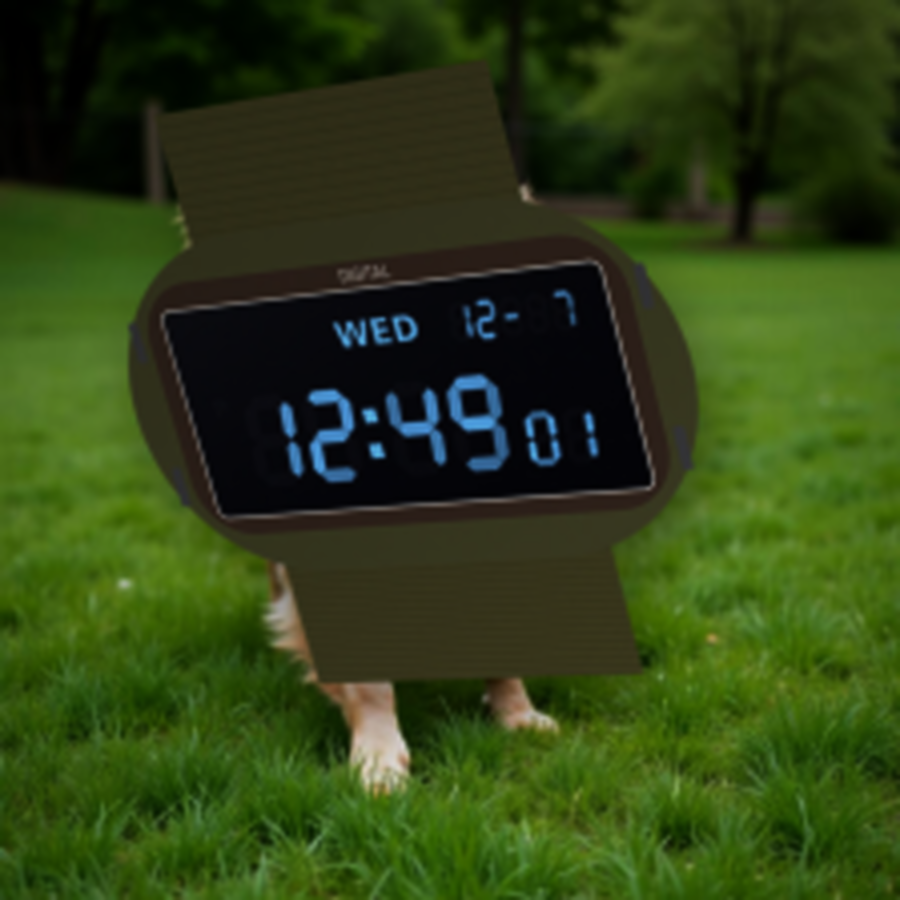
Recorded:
12 h 49 min 01 s
